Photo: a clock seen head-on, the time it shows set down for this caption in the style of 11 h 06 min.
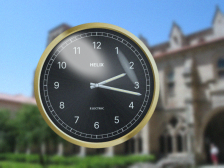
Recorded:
2 h 17 min
